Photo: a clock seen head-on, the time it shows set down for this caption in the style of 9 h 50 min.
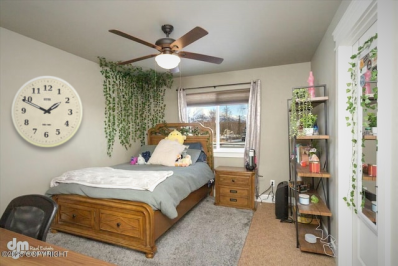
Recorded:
1 h 49 min
